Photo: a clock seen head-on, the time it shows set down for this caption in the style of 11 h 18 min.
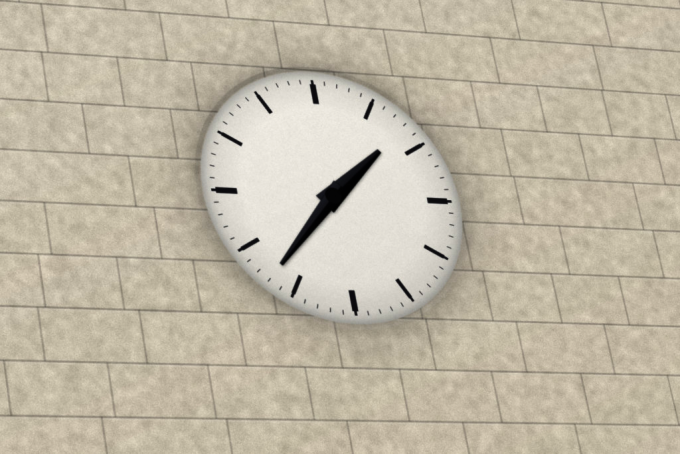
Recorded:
1 h 37 min
